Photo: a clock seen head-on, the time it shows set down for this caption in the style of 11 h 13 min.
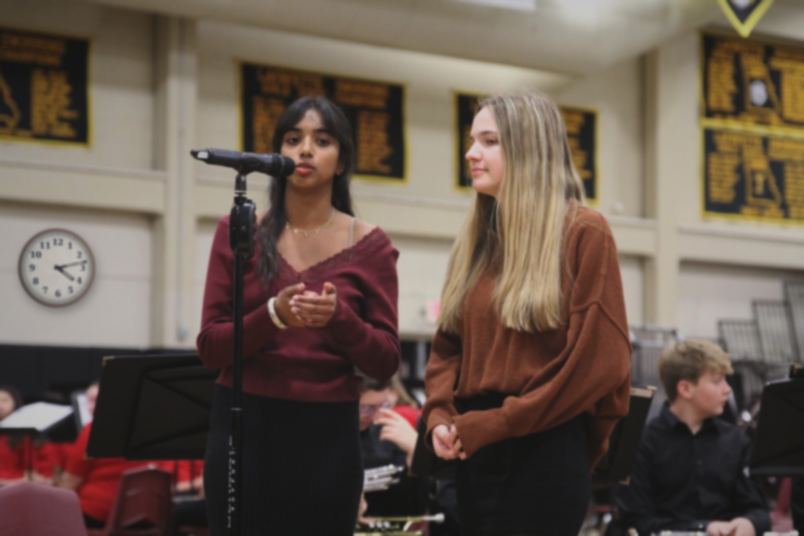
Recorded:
4 h 13 min
